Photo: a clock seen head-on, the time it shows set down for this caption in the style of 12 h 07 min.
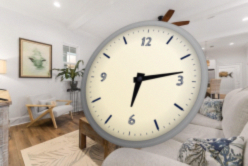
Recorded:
6 h 13 min
